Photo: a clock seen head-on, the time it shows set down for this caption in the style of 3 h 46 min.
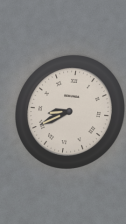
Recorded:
8 h 40 min
